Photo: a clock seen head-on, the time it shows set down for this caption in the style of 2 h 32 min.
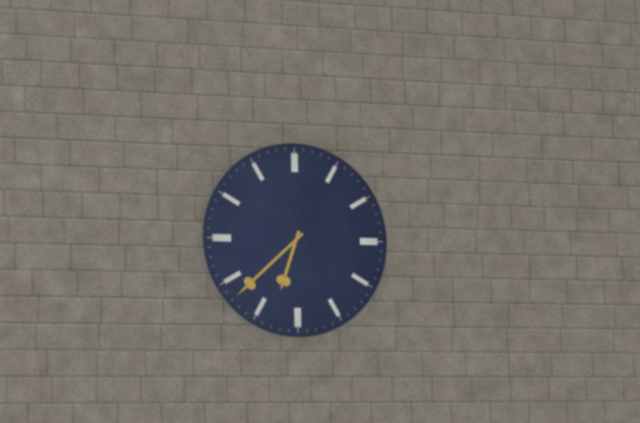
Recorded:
6 h 38 min
